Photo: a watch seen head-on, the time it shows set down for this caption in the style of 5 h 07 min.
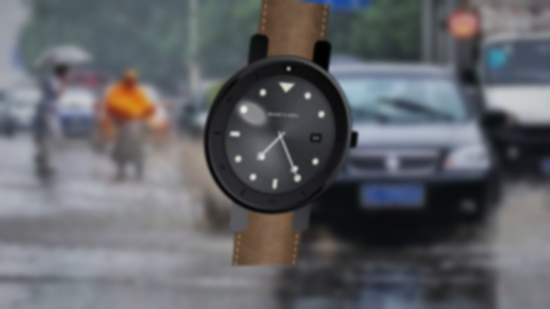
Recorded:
7 h 25 min
